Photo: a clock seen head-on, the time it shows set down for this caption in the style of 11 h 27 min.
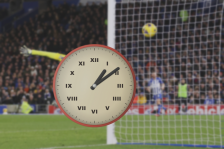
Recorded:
1 h 09 min
